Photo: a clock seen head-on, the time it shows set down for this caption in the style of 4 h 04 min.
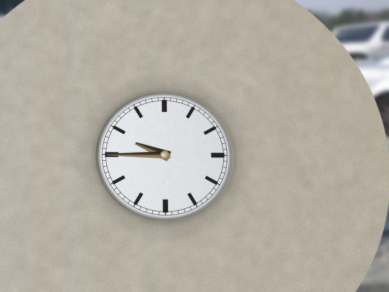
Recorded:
9 h 45 min
